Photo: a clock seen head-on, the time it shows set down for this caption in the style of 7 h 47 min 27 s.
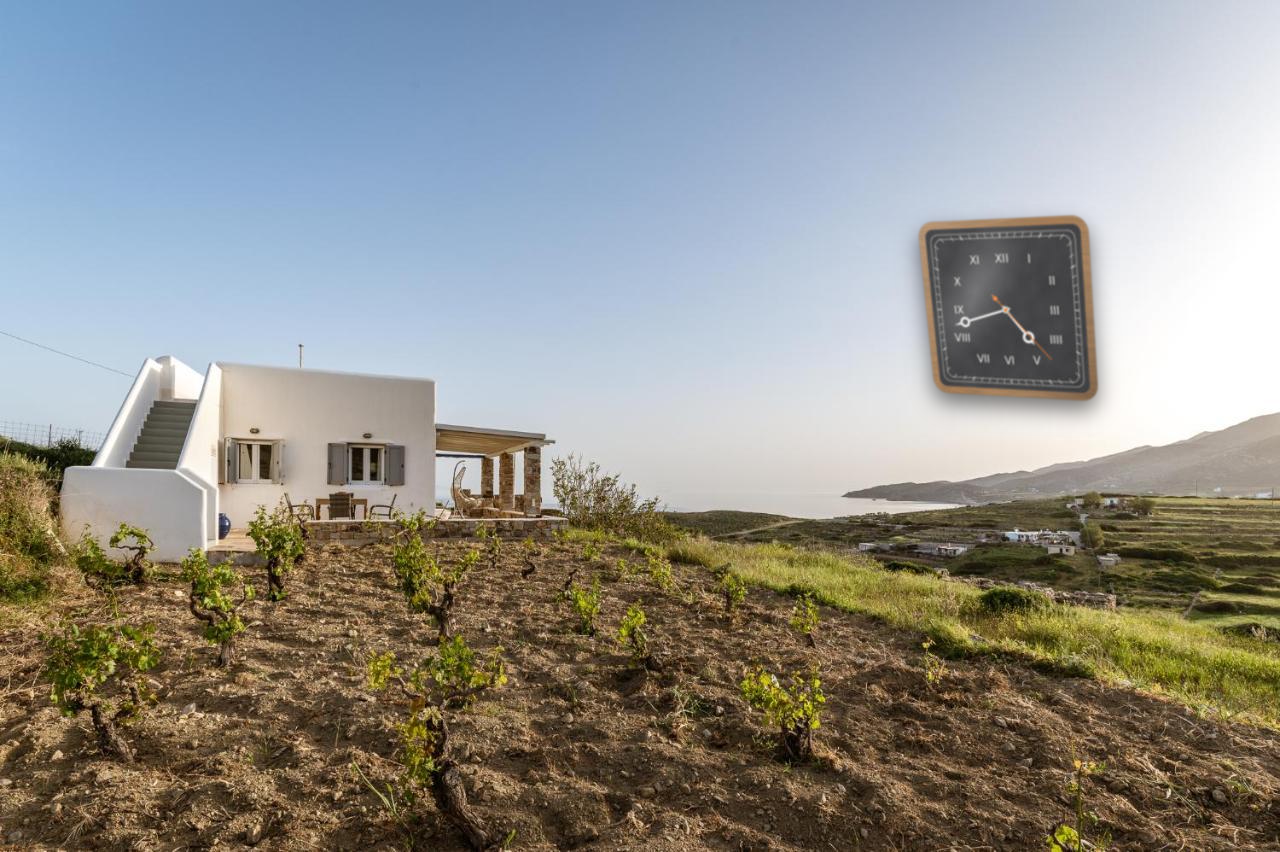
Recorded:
4 h 42 min 23 s
